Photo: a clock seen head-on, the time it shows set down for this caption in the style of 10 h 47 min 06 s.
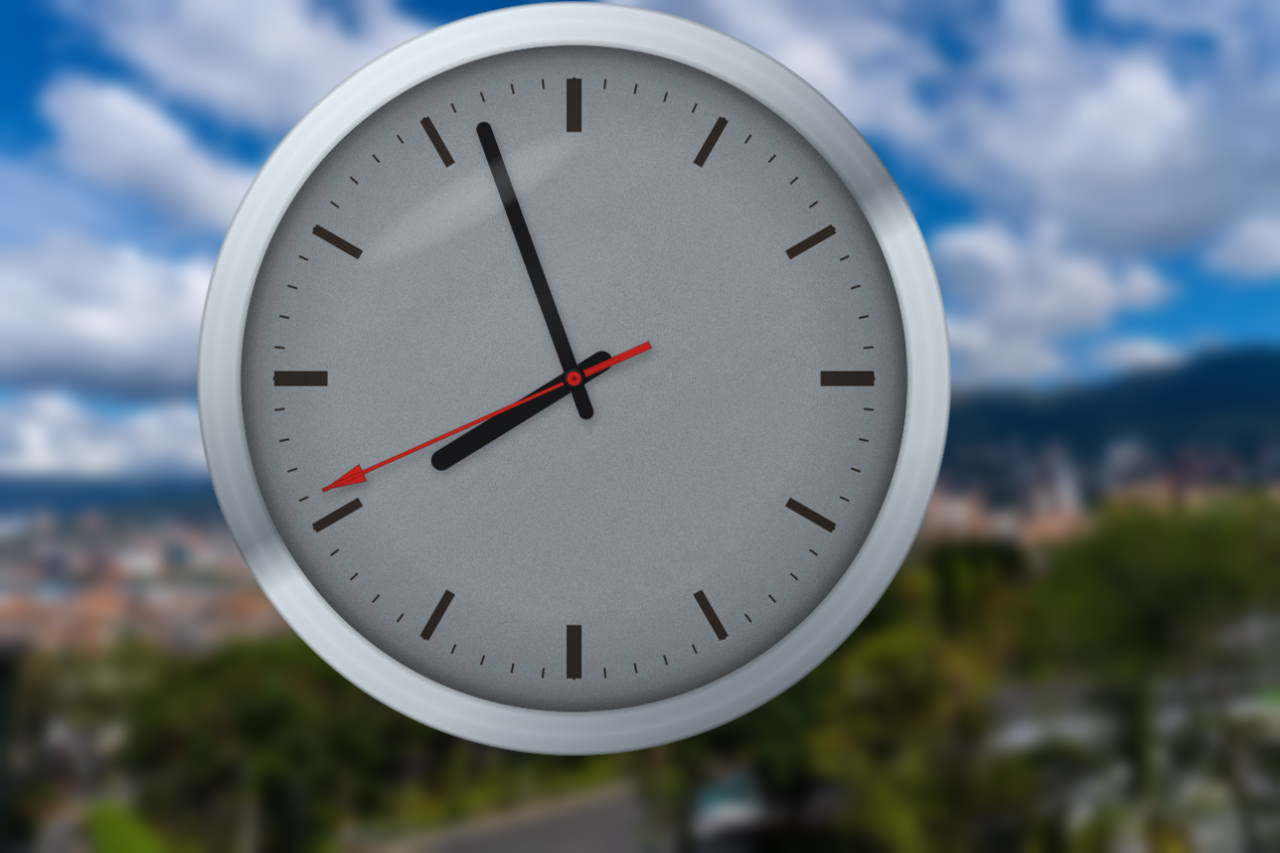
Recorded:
7 h 56 min 41 s
